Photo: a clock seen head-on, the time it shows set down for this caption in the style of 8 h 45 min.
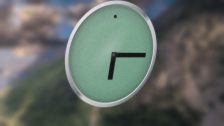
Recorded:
6 h 16 min
